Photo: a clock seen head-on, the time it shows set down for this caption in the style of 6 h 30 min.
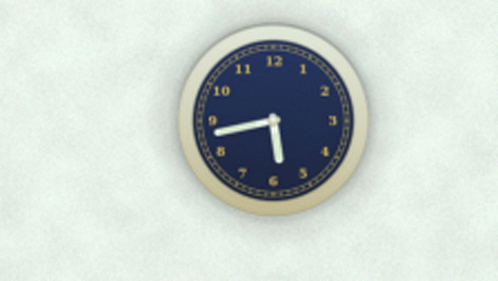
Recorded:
5 h 43 min
